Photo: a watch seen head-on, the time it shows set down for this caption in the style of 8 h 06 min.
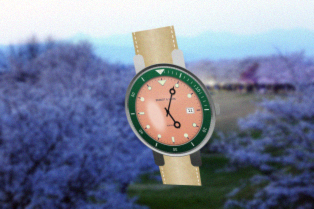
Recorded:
5 h 04 min
